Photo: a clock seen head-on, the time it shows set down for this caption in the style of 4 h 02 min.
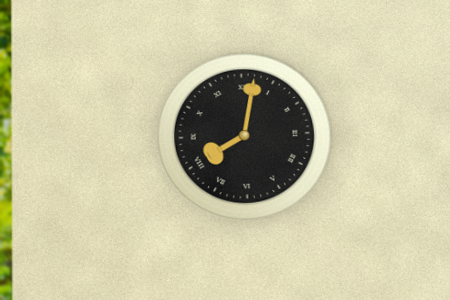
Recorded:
8 h 02 min
